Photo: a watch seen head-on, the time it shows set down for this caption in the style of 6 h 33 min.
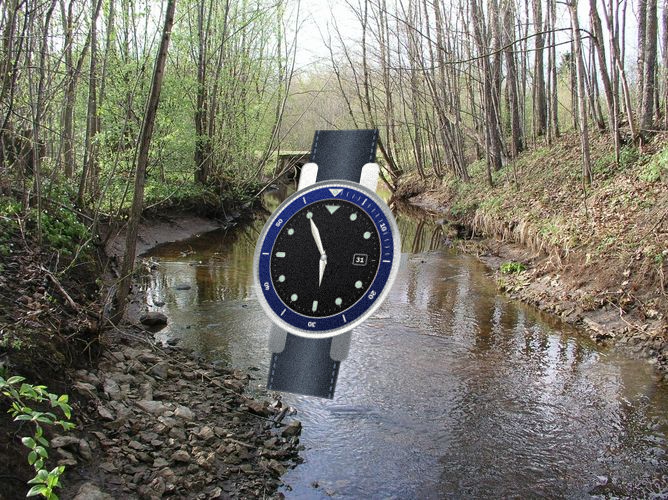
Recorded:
5 h 55 min
